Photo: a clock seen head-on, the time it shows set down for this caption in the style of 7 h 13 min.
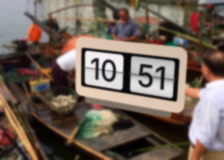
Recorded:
10 h 51 min
